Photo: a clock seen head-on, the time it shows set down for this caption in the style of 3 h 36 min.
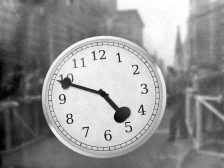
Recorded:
4 h 49 min
